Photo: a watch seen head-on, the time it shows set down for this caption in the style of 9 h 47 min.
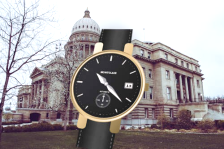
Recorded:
10 h 22 min
